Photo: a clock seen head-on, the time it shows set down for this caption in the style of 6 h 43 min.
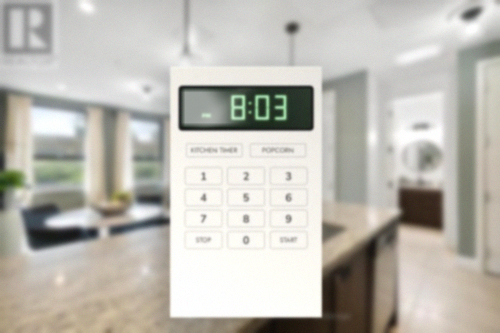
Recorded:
8 h 03 min
